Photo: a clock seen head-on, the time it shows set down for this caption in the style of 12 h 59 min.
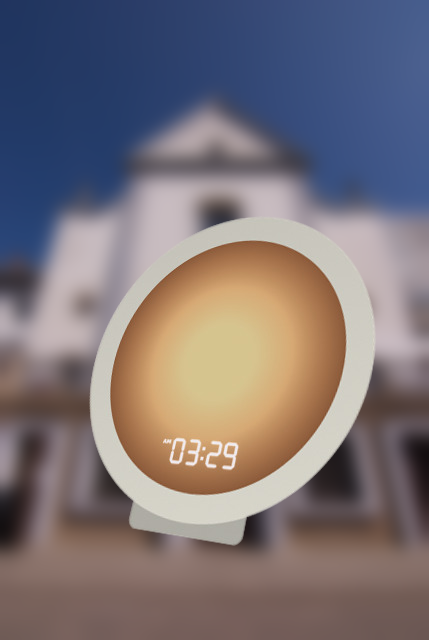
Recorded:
3 h 29 min
